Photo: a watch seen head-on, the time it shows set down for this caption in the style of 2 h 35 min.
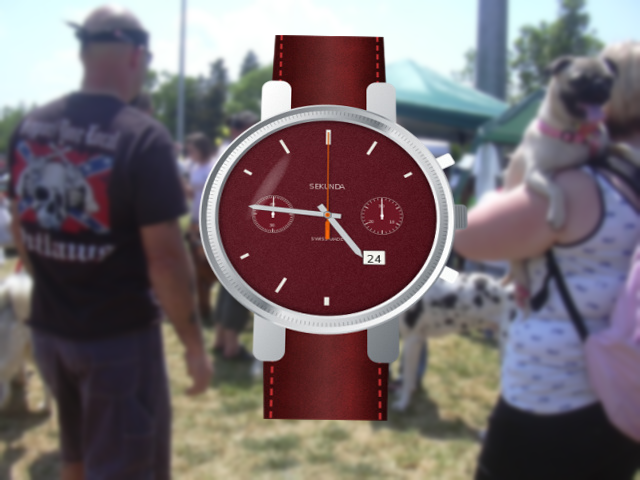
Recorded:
4 h 46 min
